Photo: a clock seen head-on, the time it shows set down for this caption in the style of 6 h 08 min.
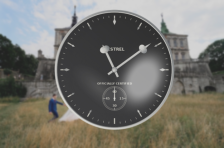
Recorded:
11 h 09 min
